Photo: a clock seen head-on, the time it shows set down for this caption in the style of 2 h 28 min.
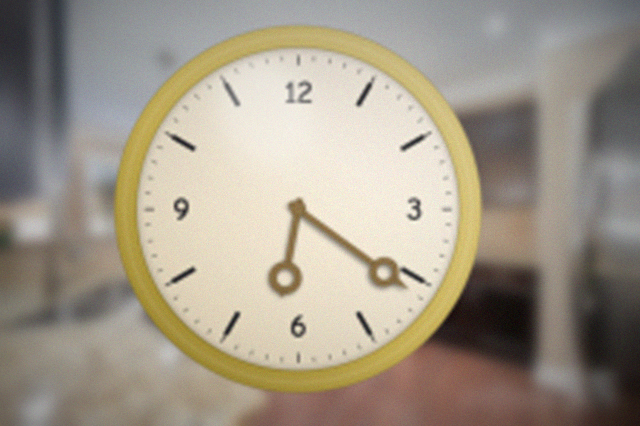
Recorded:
6 h 21 min
